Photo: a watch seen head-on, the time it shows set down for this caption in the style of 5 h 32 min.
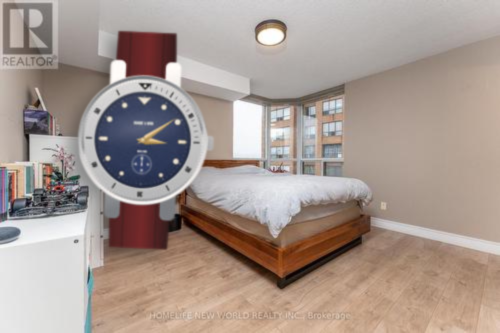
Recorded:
3 h 09 min
